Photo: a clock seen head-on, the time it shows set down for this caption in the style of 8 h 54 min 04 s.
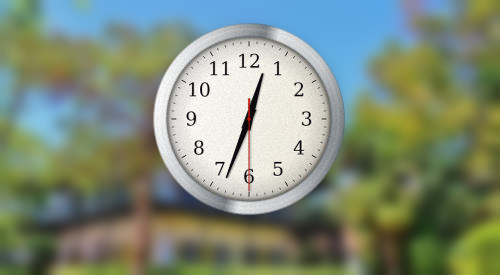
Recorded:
12 h 33 min 30 s
